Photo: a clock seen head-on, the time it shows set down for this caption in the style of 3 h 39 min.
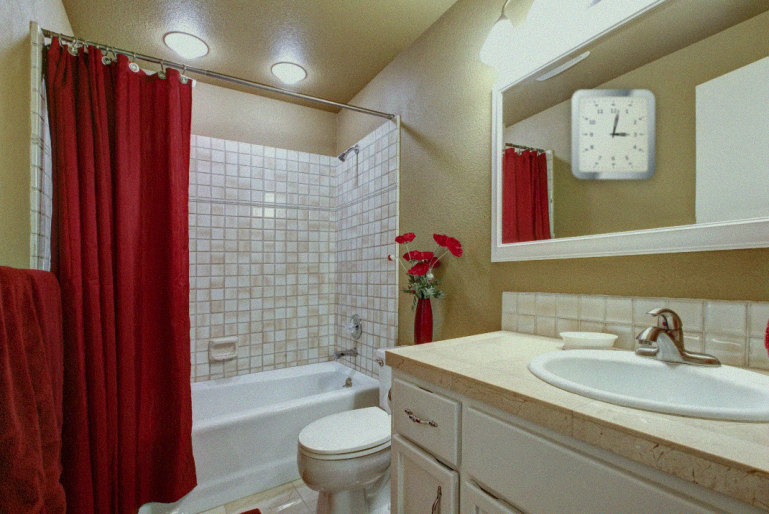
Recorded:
3 h 02 min
